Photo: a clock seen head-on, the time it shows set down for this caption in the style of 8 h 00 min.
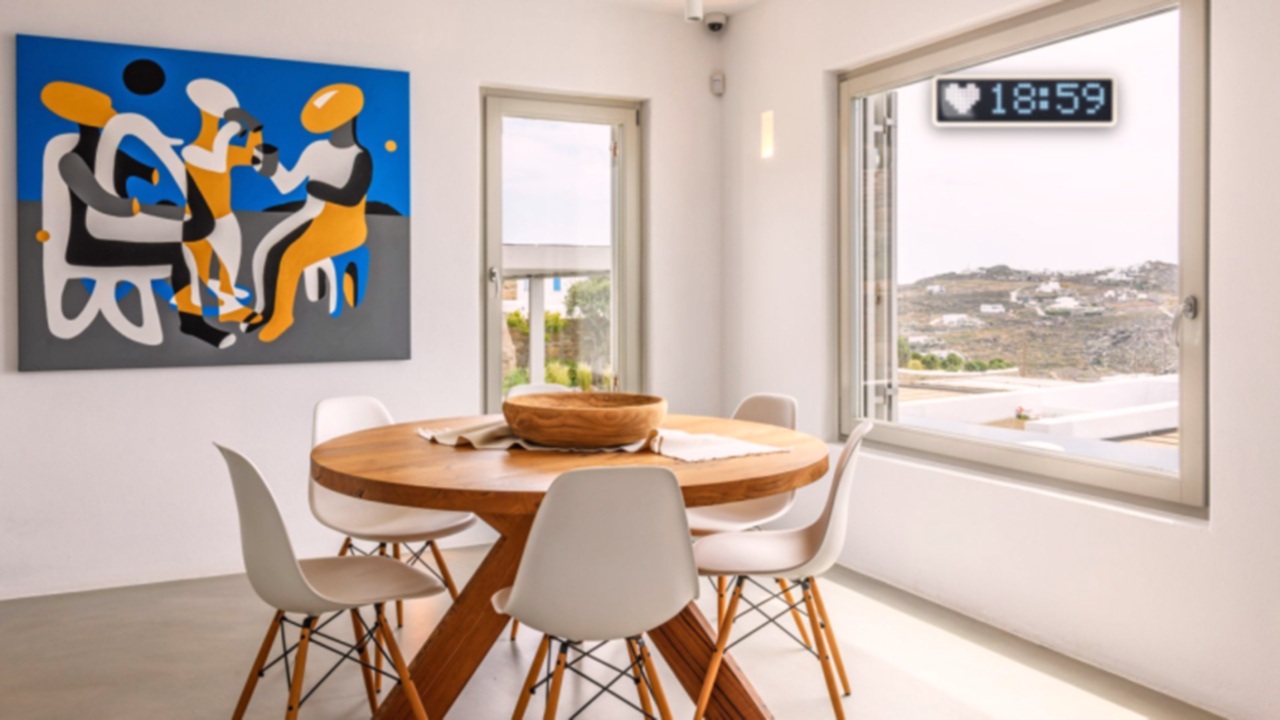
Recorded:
18 h 59 min
